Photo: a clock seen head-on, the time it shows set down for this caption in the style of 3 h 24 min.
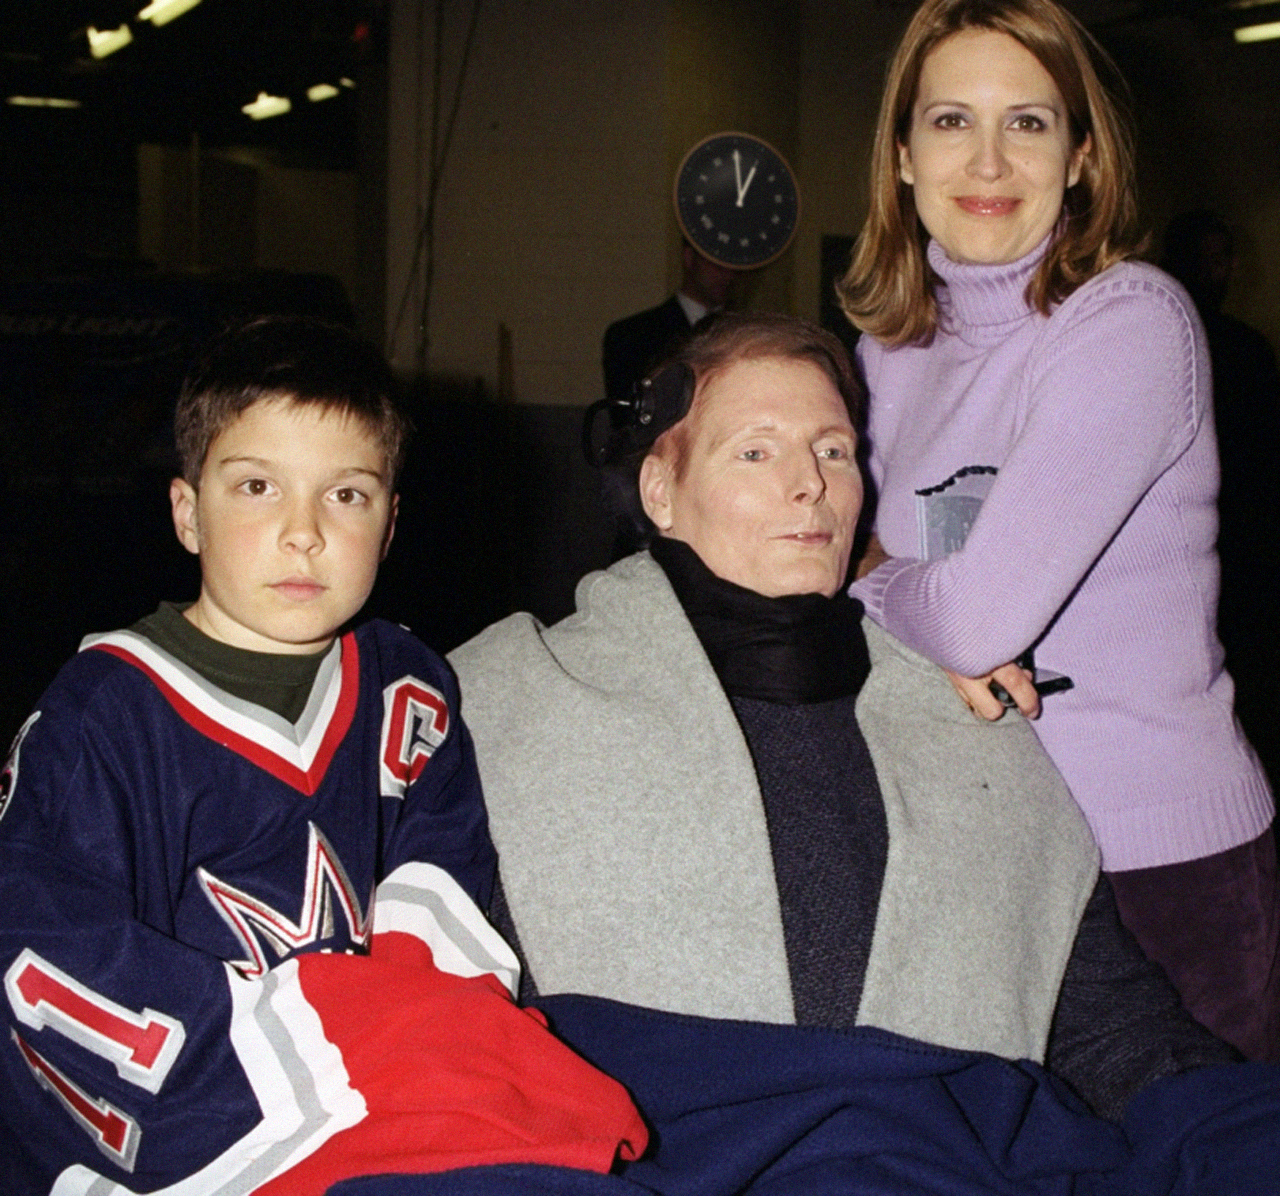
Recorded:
1 h 00 min
